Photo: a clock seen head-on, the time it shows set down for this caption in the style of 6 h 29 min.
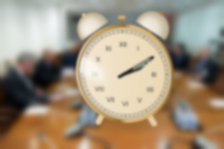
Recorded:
2 h 10 min
